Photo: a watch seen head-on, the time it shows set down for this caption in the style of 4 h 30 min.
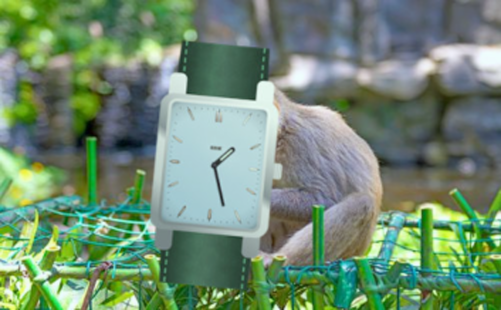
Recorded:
1 h 27 min
